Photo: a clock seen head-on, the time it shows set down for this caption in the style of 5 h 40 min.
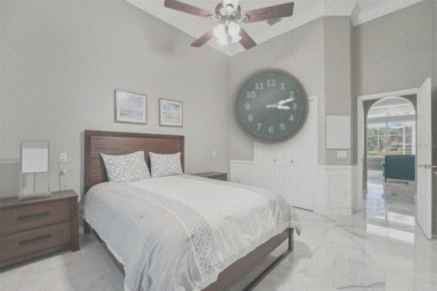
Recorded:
3 h 12 min
